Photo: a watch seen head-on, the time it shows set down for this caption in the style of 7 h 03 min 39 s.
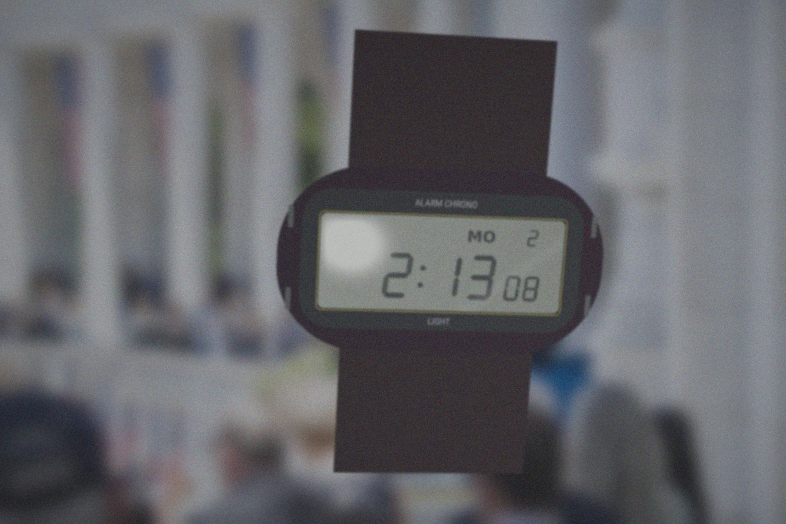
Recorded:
2 h 13 min 08 s
